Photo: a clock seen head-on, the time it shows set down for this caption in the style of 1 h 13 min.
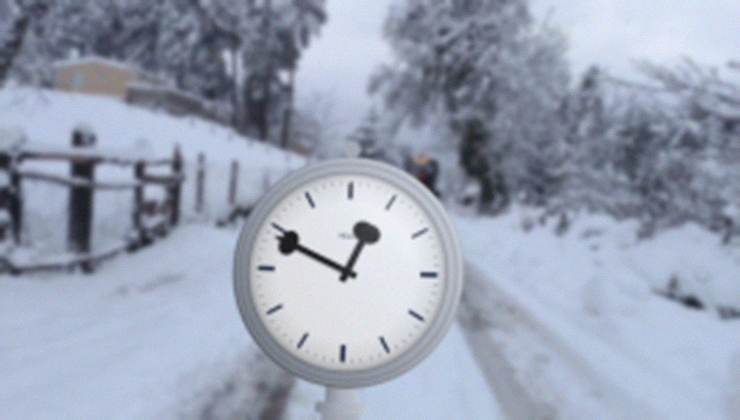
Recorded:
12 h 49 min
